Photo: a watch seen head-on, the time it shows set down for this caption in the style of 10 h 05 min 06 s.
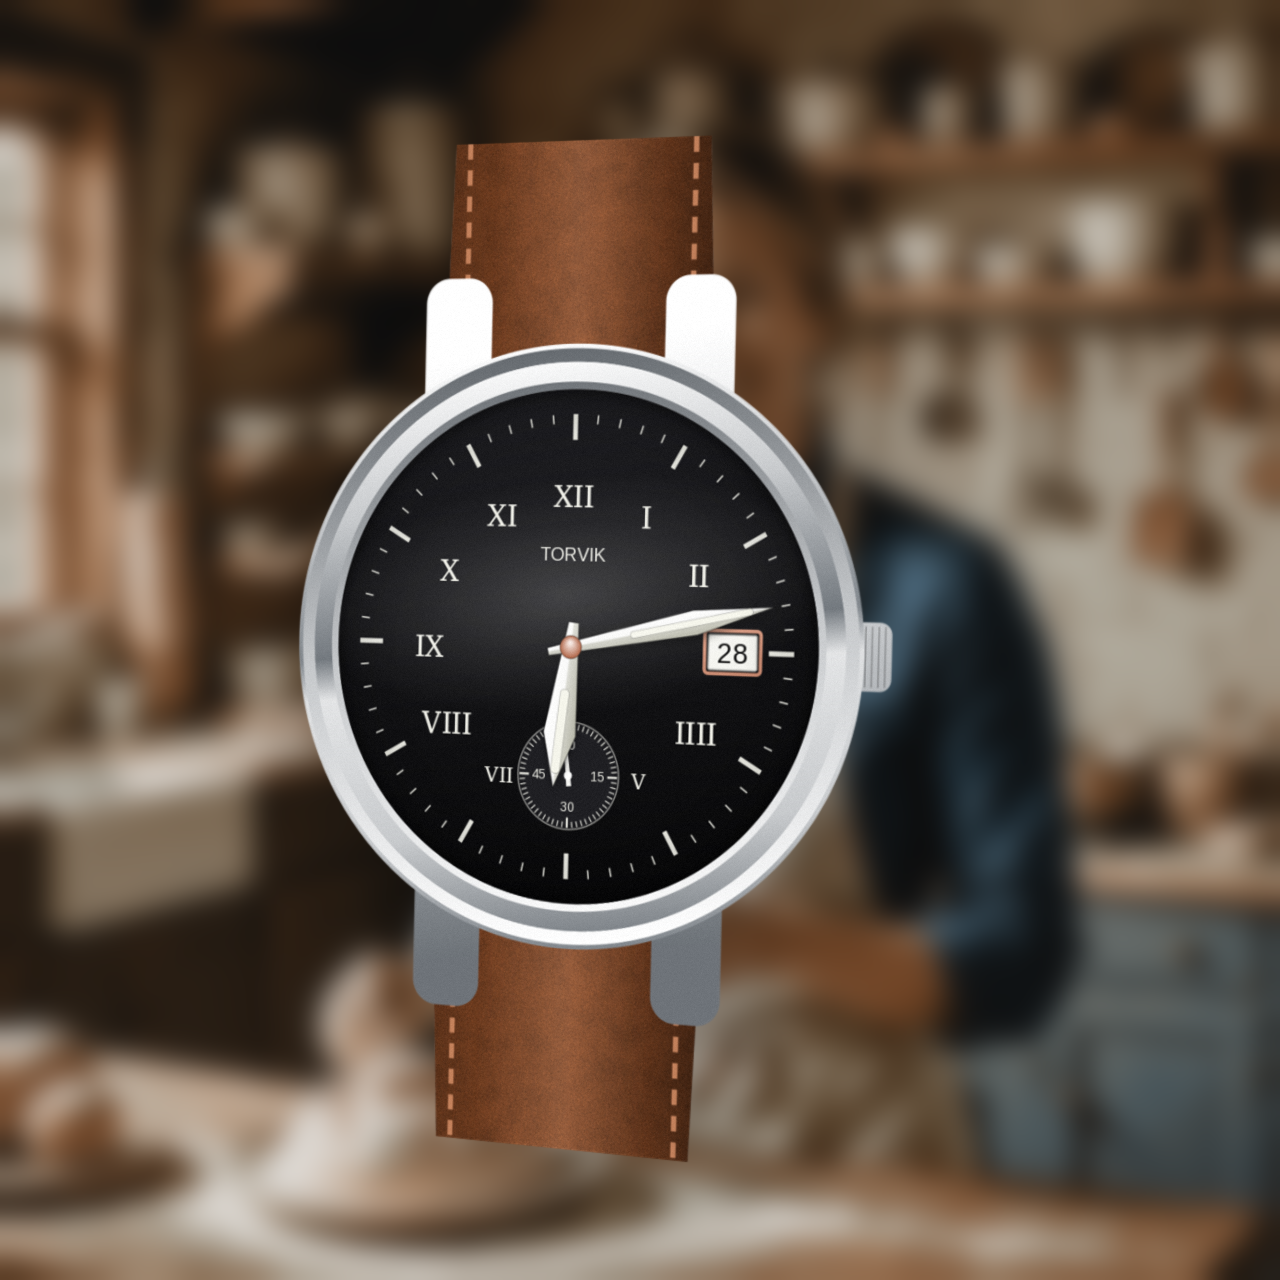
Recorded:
6 h 12 min 59 s
